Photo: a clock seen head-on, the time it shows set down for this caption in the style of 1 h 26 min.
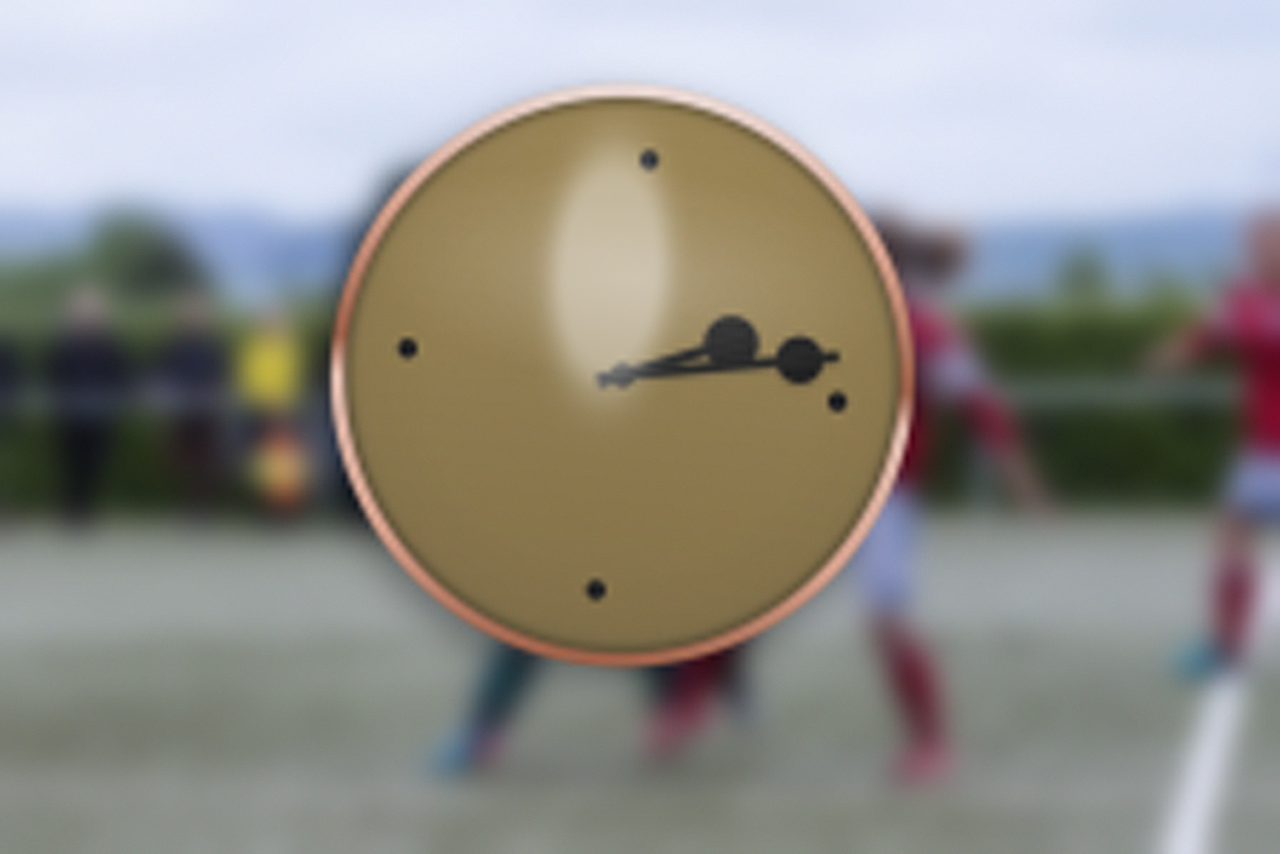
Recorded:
2 h 13 min
